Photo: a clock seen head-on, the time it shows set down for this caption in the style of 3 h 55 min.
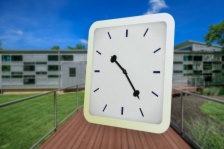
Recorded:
10 h 24 min
